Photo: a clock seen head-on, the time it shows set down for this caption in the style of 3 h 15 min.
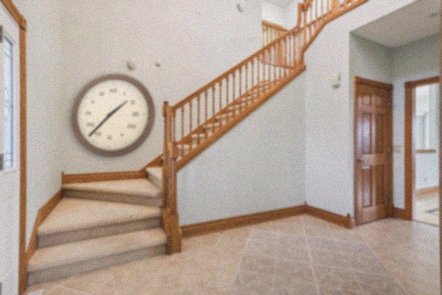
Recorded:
1 h 37 min
